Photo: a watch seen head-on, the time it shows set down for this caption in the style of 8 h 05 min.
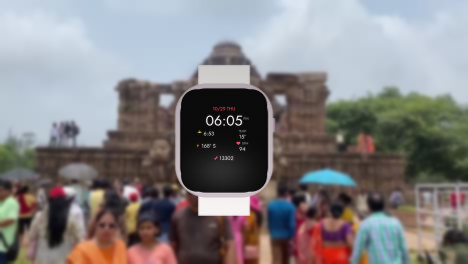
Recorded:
6 h 05 min
